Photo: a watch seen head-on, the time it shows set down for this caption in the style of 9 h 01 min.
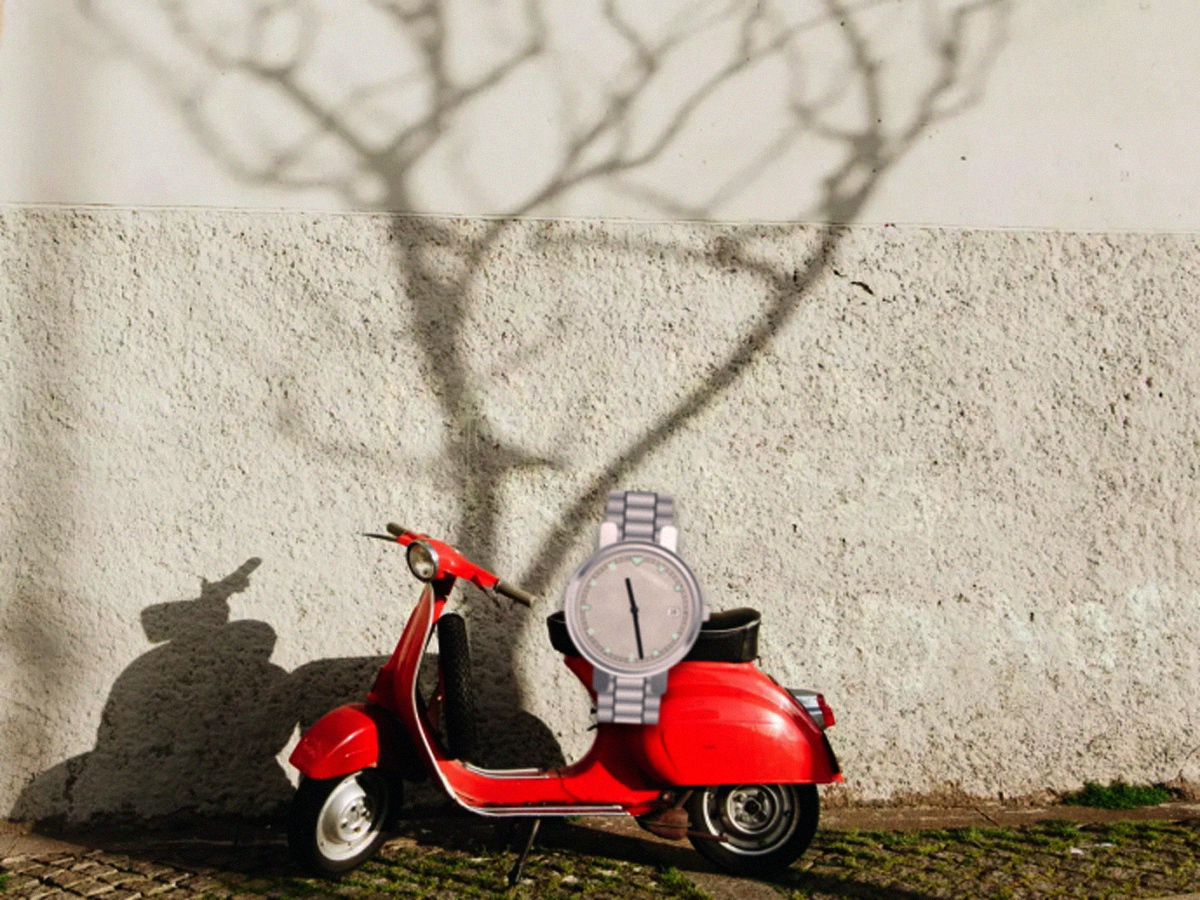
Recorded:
11 h 28 min
